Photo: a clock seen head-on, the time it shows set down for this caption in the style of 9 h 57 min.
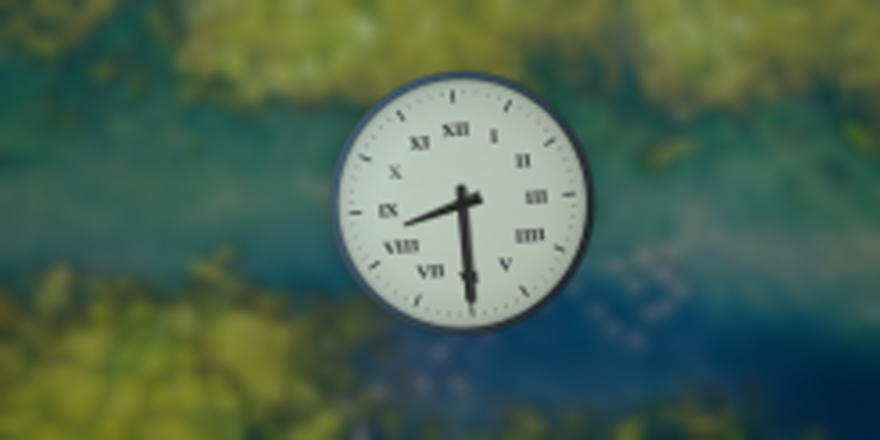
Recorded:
8 h 30 min
